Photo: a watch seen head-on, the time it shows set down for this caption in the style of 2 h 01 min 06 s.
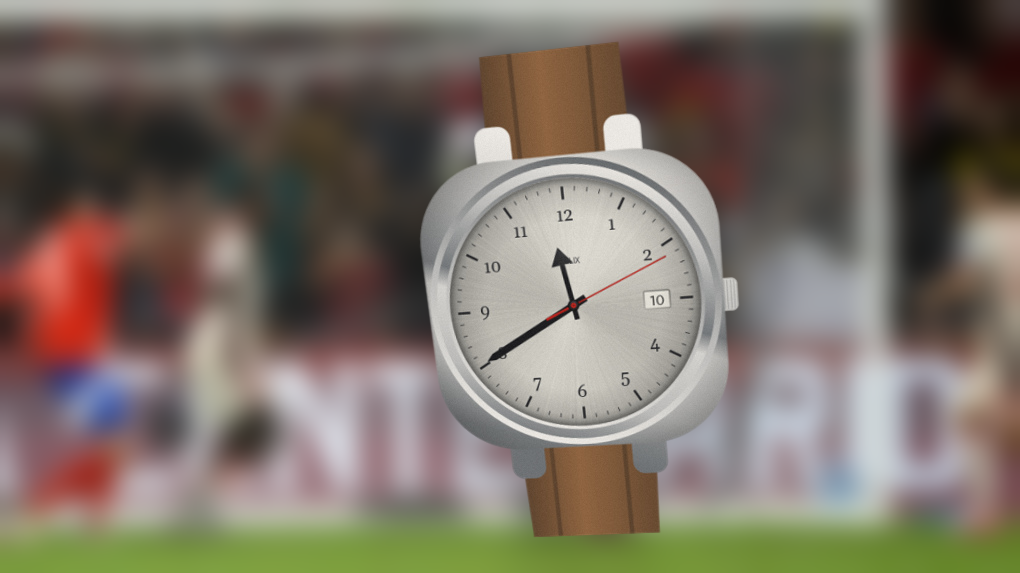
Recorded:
11 h 40 min 11 s
